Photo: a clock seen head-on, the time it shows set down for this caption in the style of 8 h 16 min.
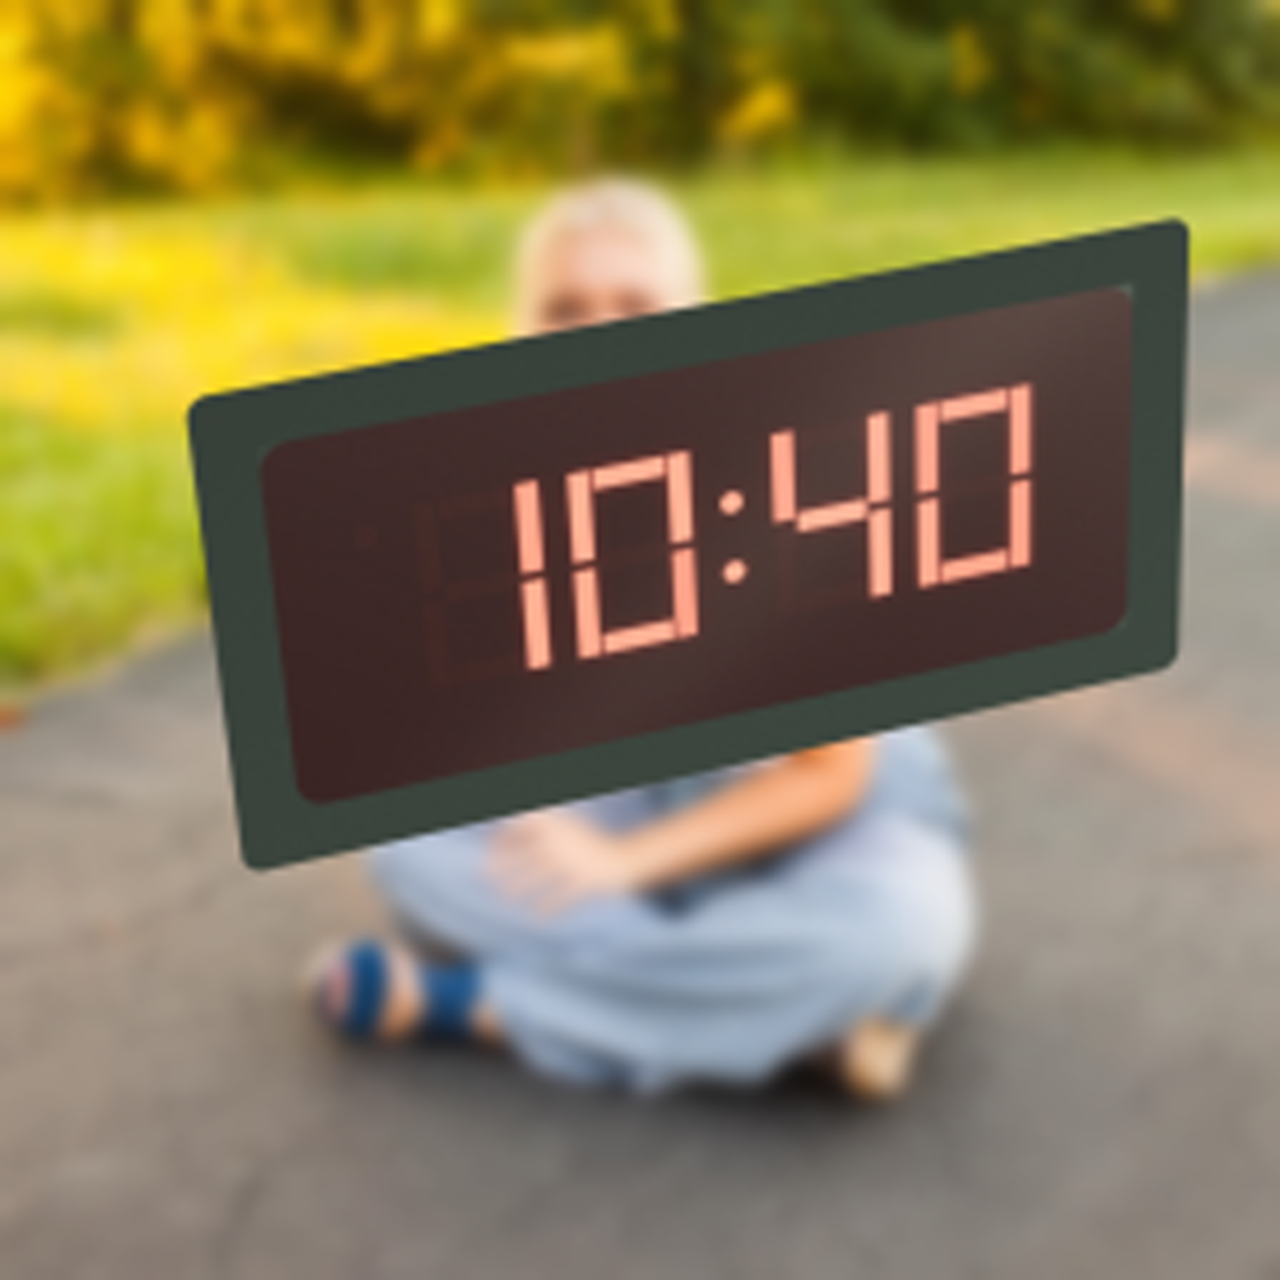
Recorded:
10 h 40 min
